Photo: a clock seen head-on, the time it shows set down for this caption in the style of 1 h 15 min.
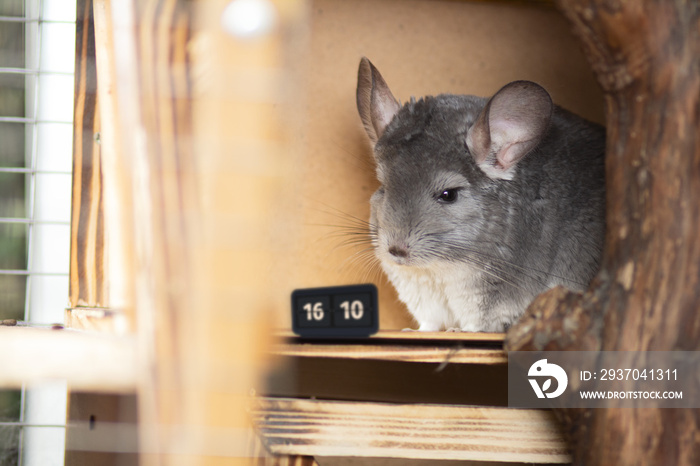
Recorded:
16 h 10 min
